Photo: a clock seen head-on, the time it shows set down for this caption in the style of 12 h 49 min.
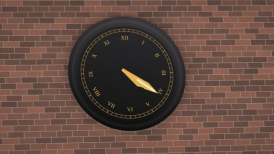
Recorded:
4 h 21 min
